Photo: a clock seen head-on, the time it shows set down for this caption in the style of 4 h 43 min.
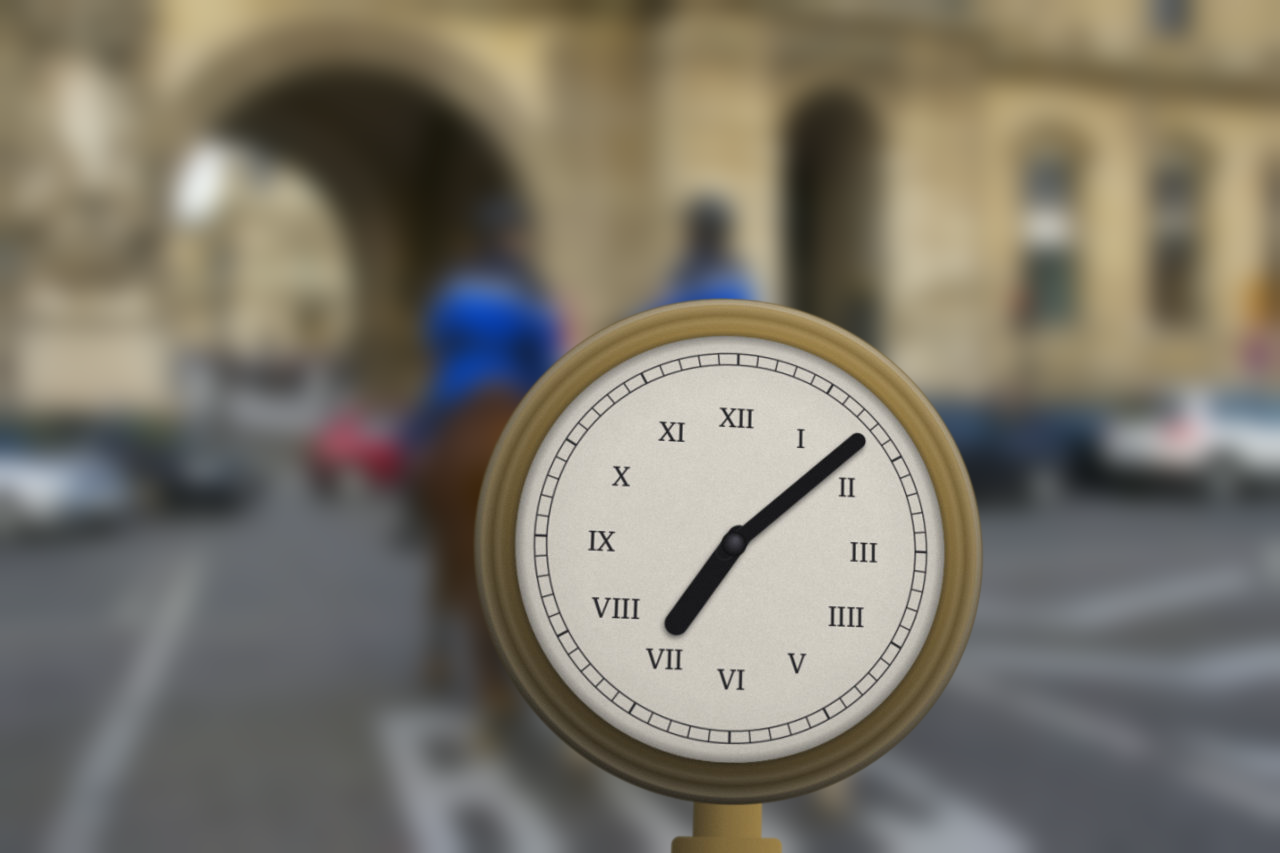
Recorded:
7 h 08 min
